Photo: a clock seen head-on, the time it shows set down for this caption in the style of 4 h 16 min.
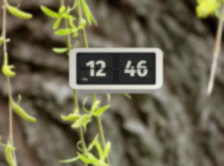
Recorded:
12 h 46 min
